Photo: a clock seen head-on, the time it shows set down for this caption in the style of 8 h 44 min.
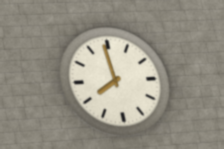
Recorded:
7 h 59 min
